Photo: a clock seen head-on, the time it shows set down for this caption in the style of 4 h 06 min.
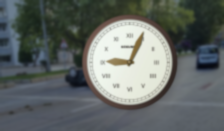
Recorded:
9 h 04 min
